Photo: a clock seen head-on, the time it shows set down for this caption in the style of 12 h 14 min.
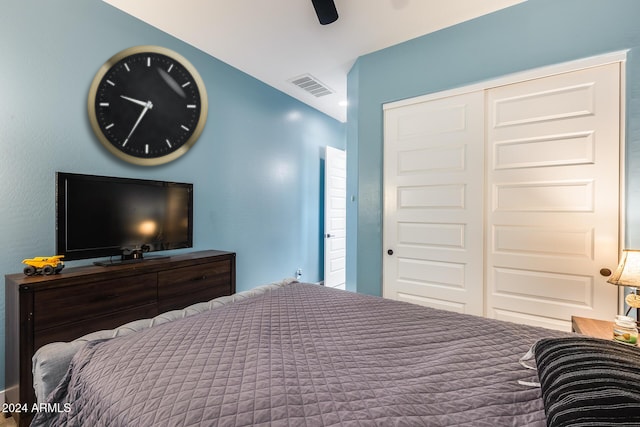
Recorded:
9 h 35 min
